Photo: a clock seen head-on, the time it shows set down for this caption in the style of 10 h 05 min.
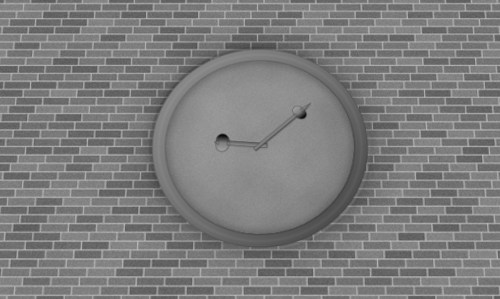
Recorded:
9 h 08 min
